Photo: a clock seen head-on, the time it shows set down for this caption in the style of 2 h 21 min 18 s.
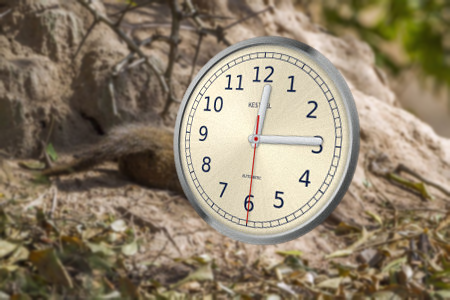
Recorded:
12 h 14 min 30 s
